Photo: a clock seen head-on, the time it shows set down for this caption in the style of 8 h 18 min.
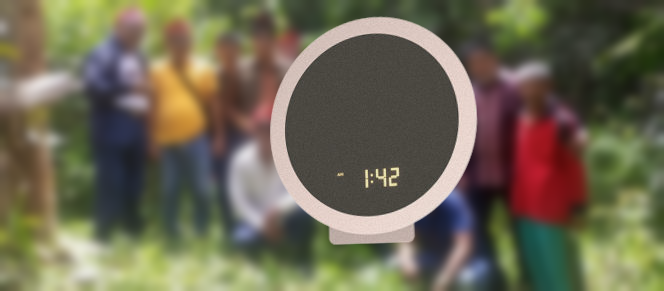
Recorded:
1 h 42 min
